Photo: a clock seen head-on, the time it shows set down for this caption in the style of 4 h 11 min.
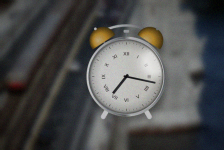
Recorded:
7 h 17 min
